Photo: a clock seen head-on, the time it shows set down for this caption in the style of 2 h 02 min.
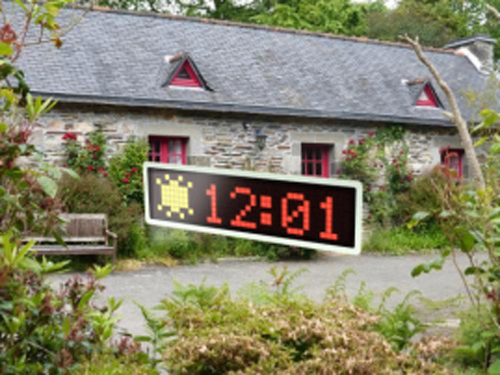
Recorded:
12 h 01 min
